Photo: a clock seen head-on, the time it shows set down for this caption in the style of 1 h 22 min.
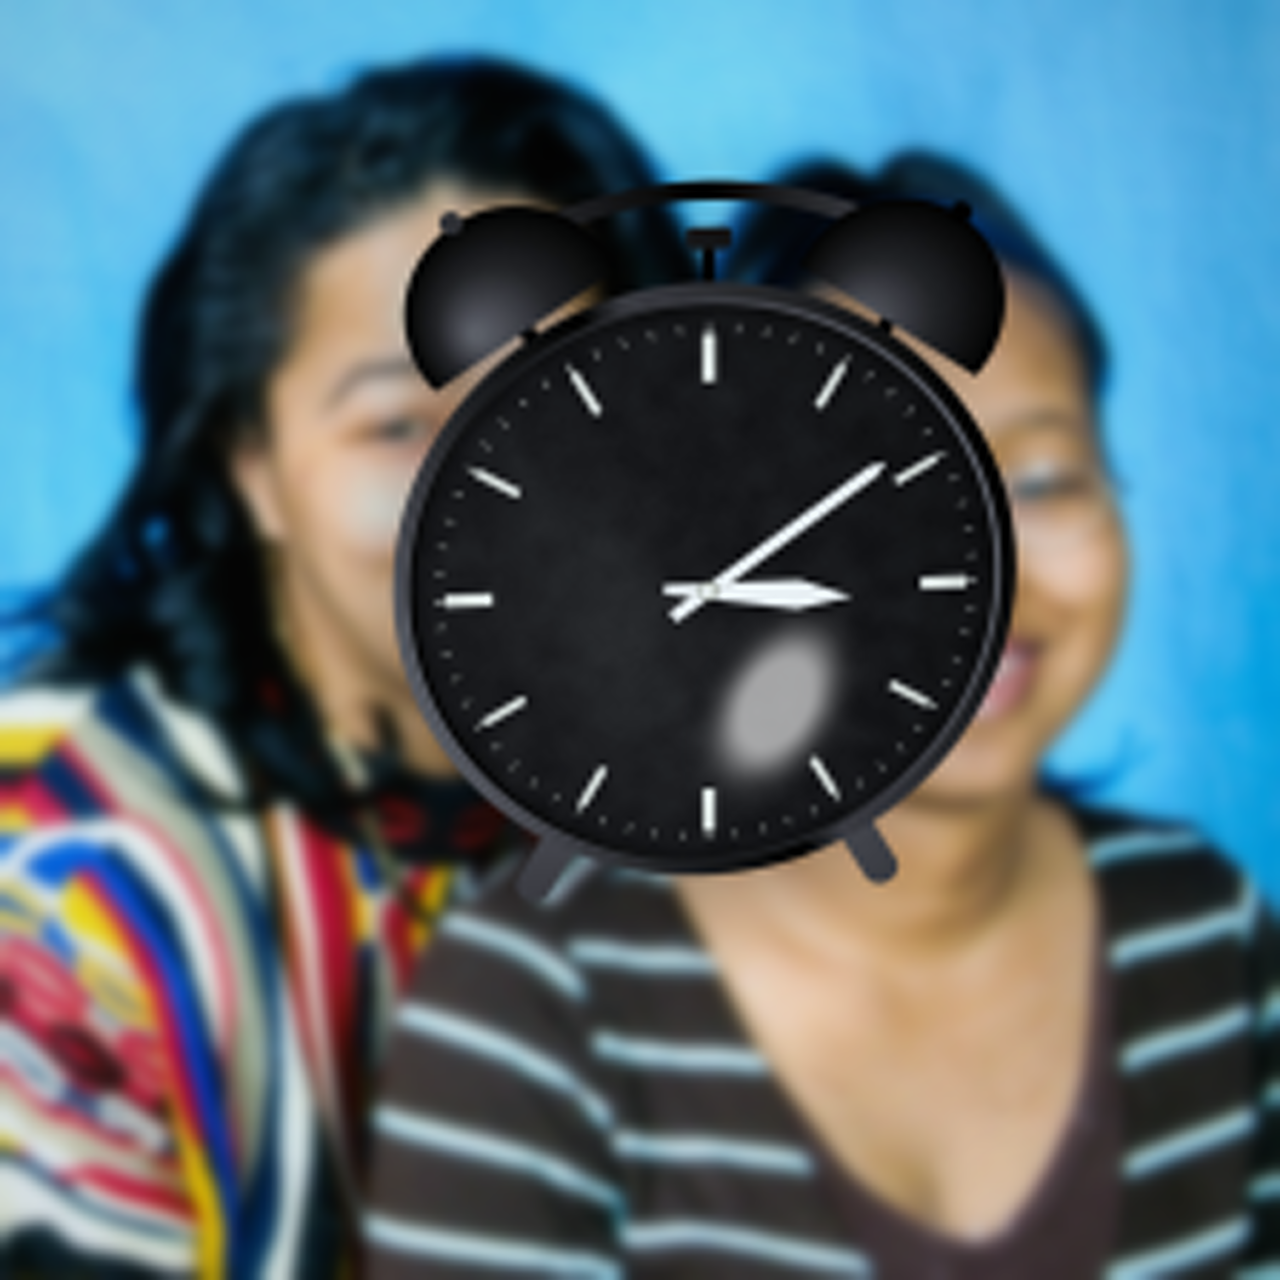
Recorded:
3 h 09 min
